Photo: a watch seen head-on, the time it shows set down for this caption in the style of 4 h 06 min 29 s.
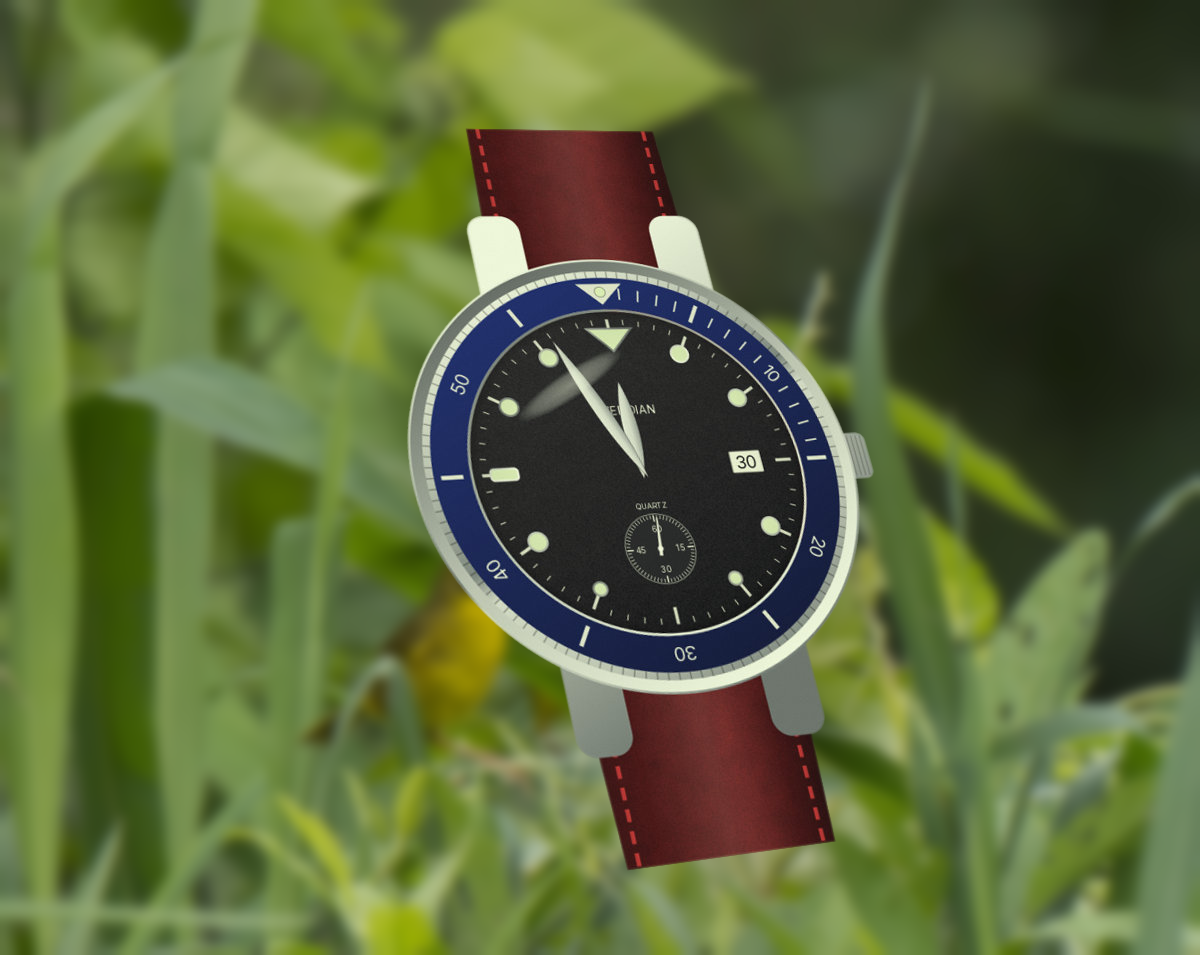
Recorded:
11 h 56 min 01 s
